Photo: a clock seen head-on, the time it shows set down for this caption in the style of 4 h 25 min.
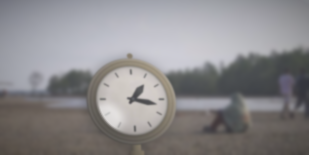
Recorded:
1 h 17 min
